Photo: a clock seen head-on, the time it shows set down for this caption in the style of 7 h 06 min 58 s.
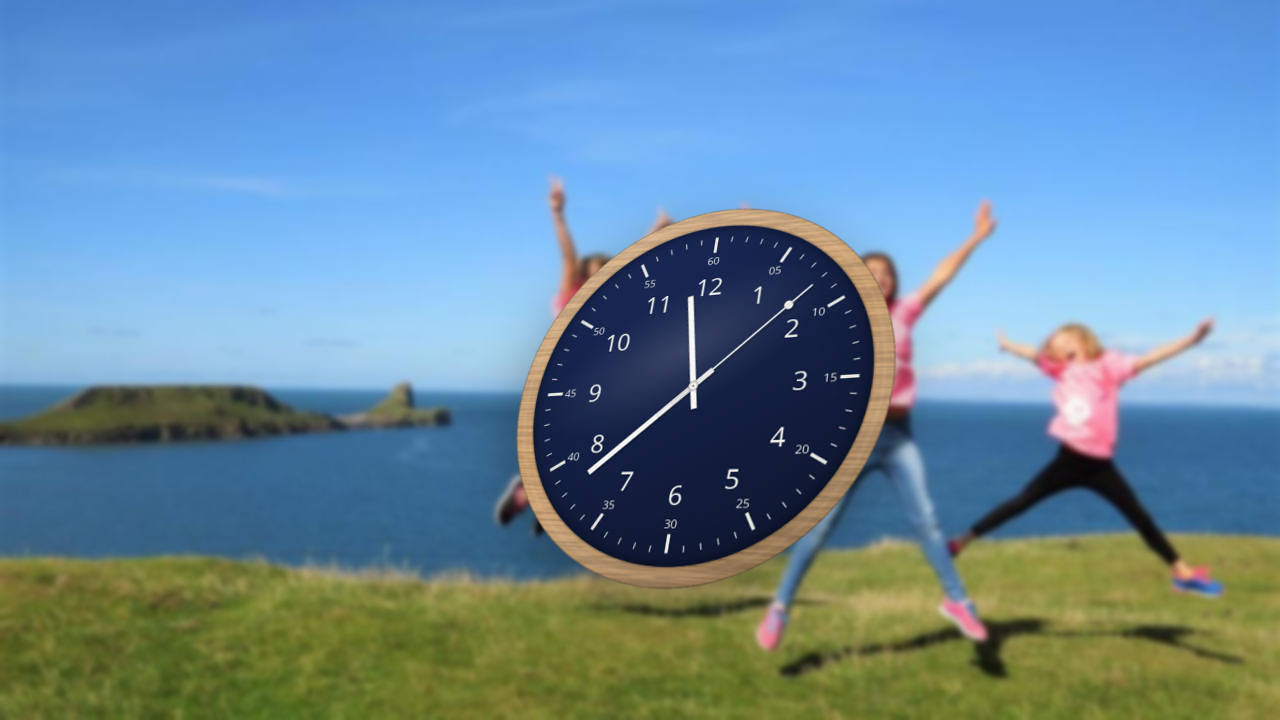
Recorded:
11 h 38 min 08 s
